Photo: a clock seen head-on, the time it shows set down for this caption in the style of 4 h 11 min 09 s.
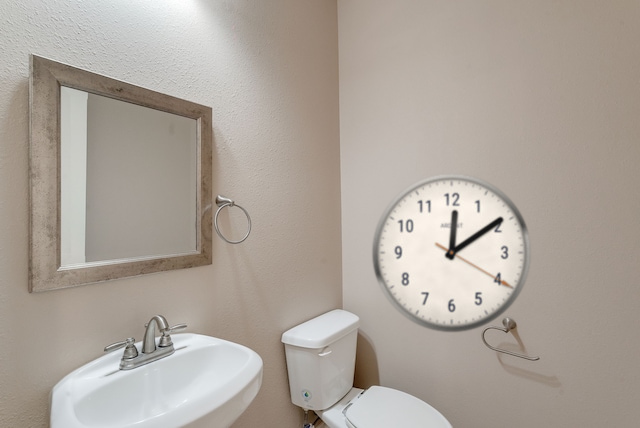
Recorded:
12 h 09 min 20 s
